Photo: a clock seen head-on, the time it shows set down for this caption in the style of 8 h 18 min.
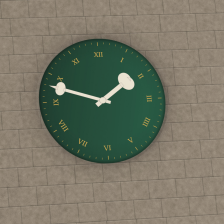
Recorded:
1 h 48 min
